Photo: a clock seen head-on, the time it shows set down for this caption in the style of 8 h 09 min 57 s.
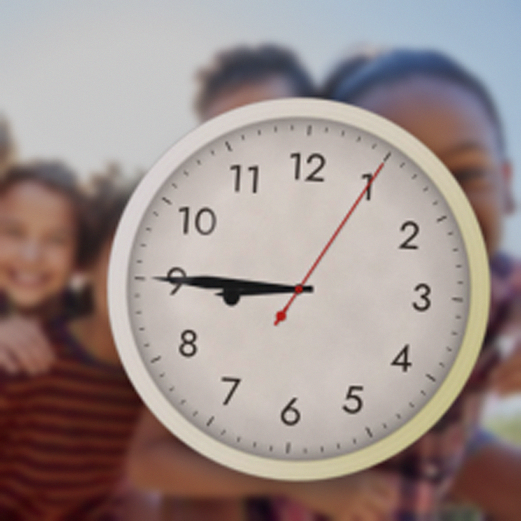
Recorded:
8 h 45 min 05 s
